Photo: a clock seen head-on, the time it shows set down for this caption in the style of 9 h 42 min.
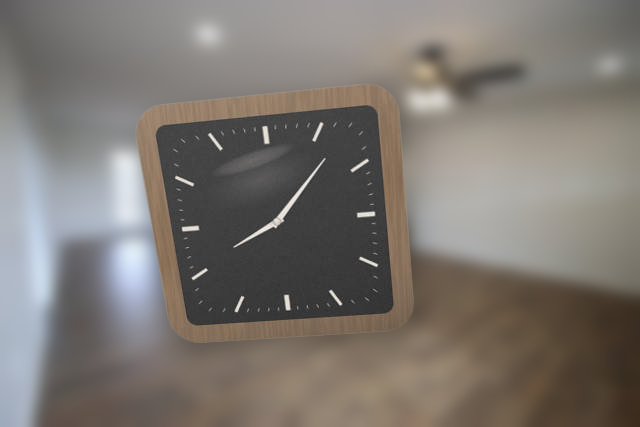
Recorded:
8 h 07 min
